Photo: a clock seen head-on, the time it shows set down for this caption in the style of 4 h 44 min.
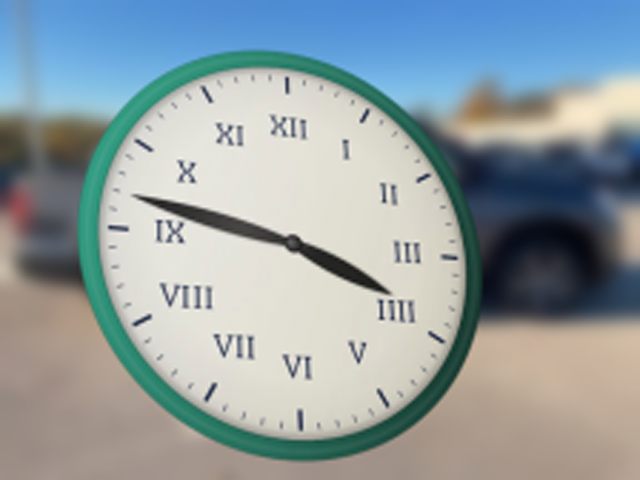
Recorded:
3 h 47 min
